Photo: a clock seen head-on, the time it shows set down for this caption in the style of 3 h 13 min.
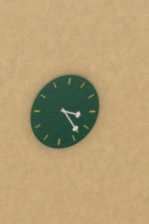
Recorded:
3 h 23 min
